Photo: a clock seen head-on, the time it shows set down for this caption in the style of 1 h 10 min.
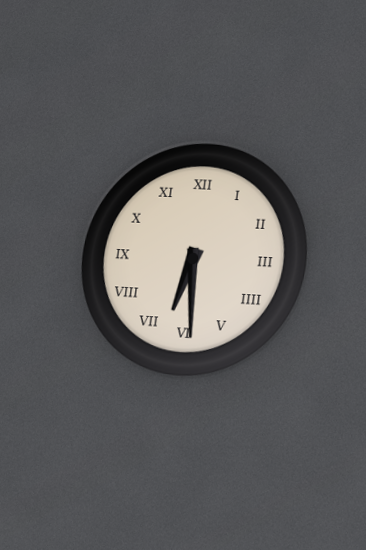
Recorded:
6 h 29 min
